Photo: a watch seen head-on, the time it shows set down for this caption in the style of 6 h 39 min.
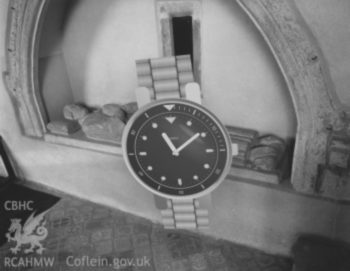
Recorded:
11 h 09 min
